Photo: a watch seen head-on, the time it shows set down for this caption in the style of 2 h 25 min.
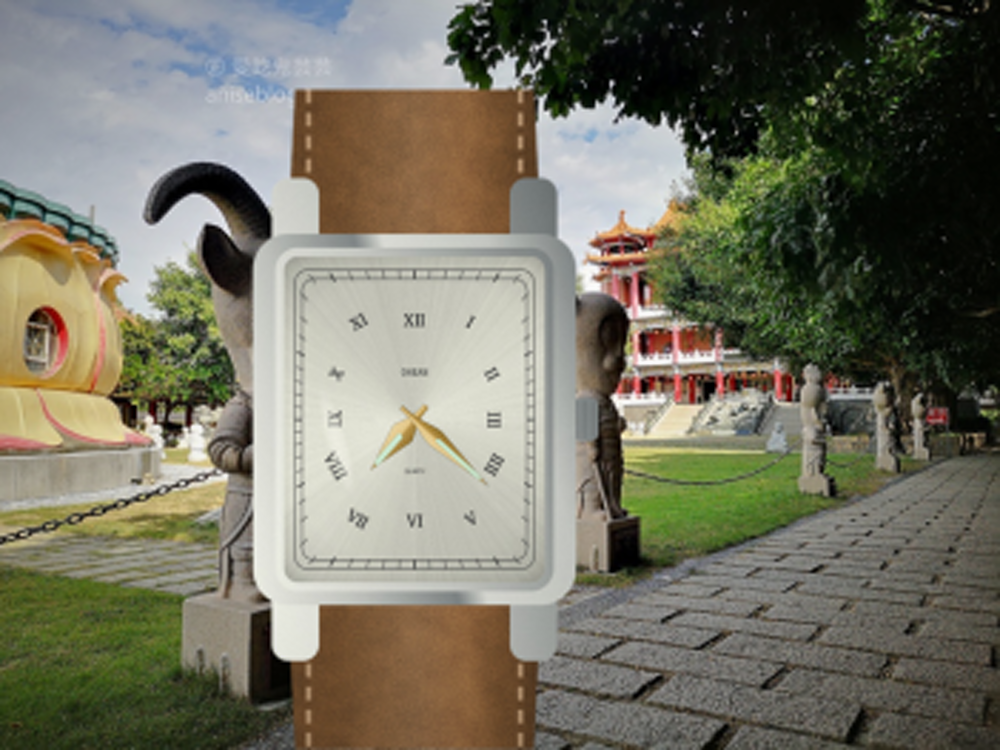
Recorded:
7 h 22 min
